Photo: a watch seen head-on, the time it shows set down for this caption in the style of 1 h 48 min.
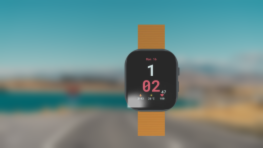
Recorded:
1 h 02 min
